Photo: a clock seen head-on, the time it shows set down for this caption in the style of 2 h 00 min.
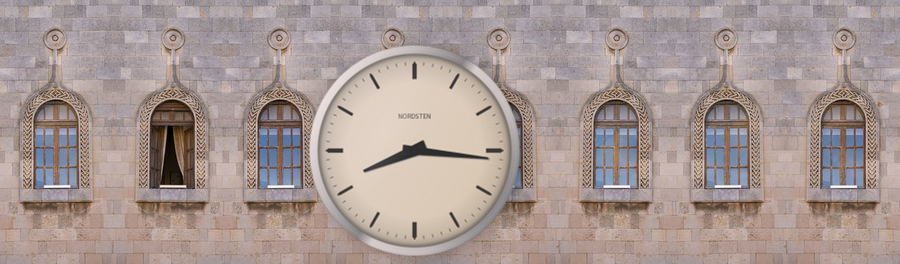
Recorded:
8 h 16 min
